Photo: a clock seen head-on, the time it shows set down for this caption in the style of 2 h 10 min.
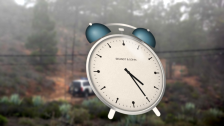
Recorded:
4 h 25 min
